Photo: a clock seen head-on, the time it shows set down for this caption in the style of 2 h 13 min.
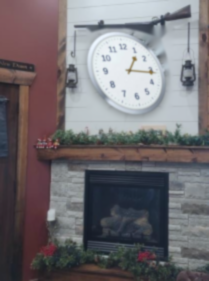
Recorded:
1 h 16 min
